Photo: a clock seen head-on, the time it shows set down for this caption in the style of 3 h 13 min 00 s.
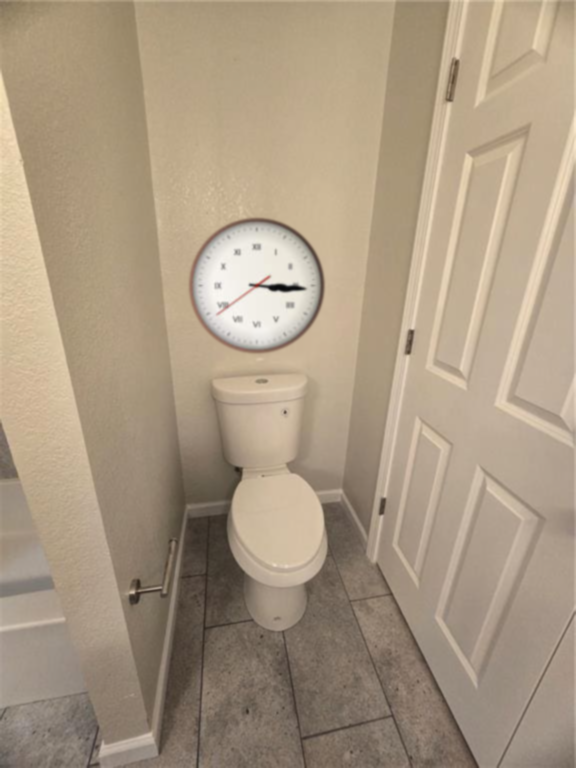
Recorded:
3 h 15 min 39 s
